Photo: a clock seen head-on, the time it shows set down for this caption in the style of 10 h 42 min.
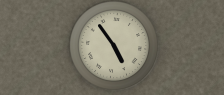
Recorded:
4 h 53 min
